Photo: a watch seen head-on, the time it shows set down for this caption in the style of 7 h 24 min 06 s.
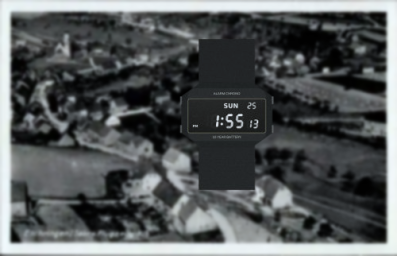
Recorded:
1 h 55 min 13 s
